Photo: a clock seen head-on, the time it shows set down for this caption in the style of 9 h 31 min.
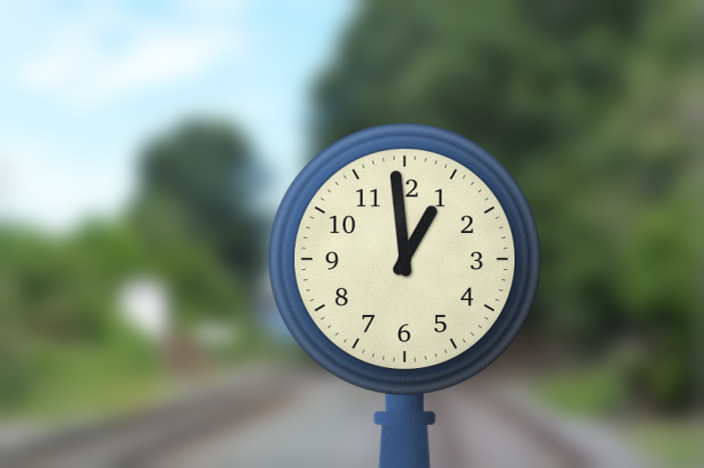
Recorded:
12 h 59 min
